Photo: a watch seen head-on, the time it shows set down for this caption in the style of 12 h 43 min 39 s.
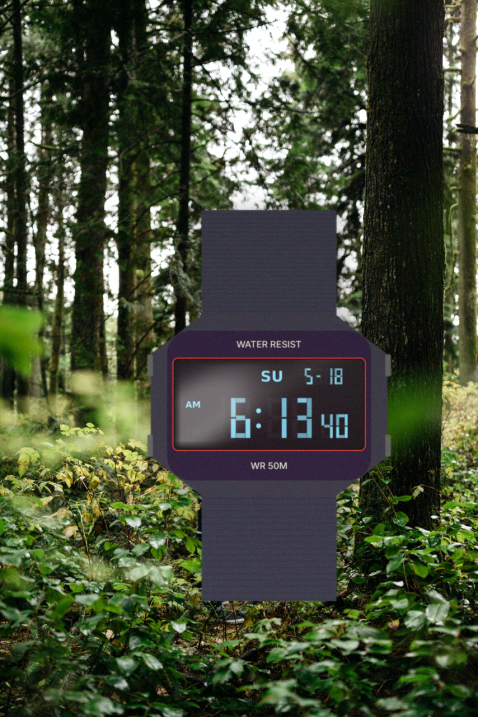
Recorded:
6 h 13 min 40 s
